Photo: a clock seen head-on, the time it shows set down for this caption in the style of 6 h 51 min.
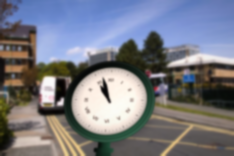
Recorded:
10 h 57 min
